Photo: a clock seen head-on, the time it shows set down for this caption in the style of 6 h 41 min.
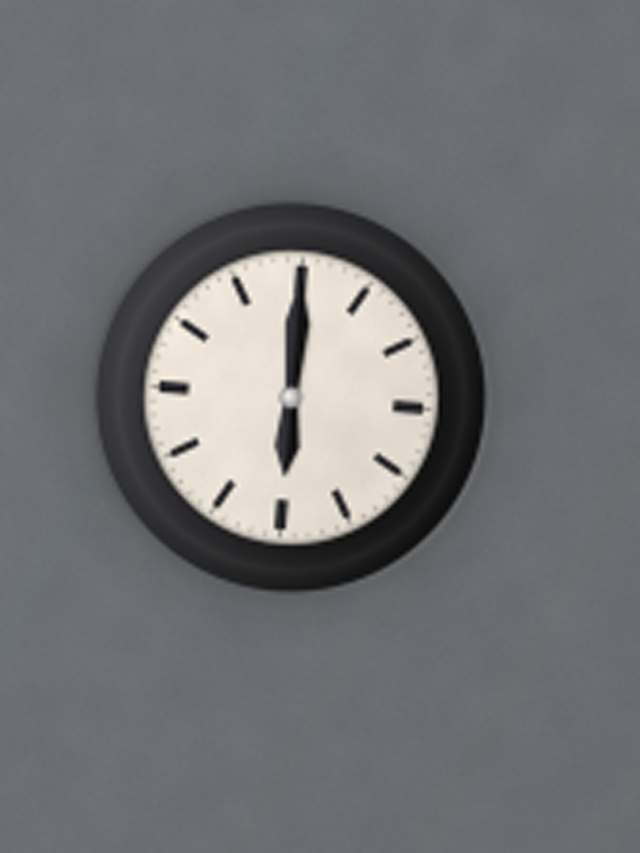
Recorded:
6 h 00 min
